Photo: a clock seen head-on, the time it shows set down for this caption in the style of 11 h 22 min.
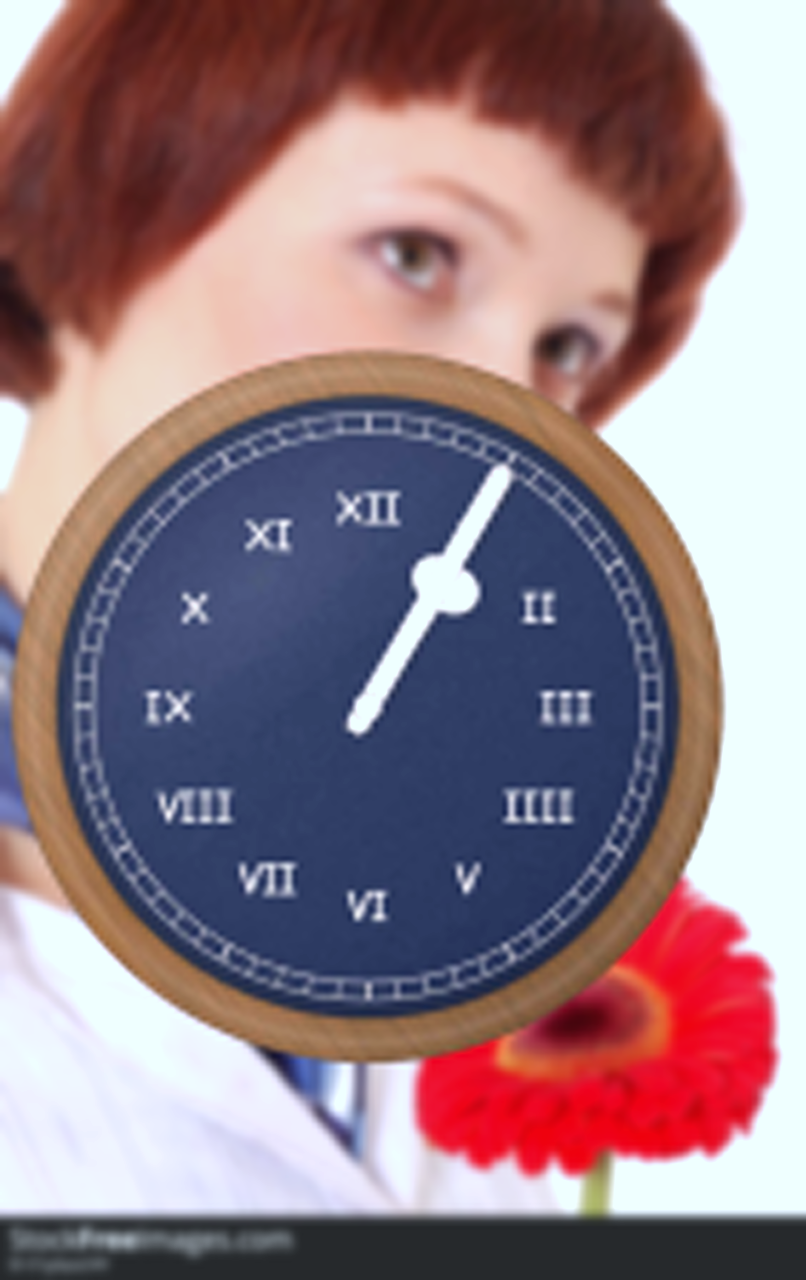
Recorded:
1 h 05 min
